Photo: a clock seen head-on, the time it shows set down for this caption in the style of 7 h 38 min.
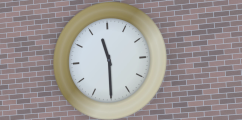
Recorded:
11 h 30 min
